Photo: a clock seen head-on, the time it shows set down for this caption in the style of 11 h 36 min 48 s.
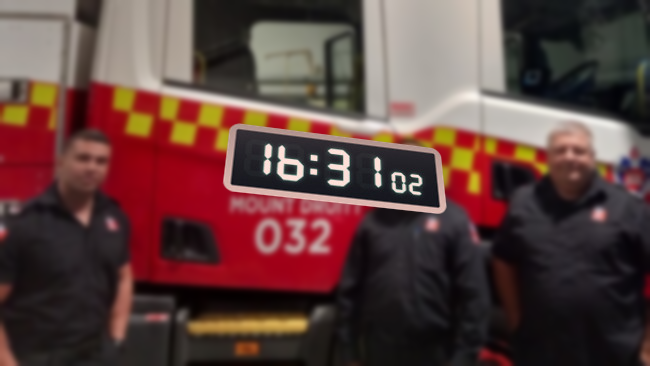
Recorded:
16 h 31 min 02 s
